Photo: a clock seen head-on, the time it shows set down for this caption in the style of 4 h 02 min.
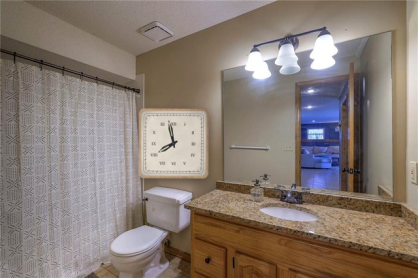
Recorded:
7 h 58 min
